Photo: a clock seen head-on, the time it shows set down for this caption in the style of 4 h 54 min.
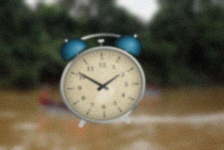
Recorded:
1 h 51 min
